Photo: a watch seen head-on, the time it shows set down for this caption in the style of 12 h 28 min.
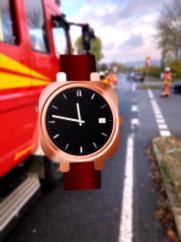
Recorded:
11 h 47 min
